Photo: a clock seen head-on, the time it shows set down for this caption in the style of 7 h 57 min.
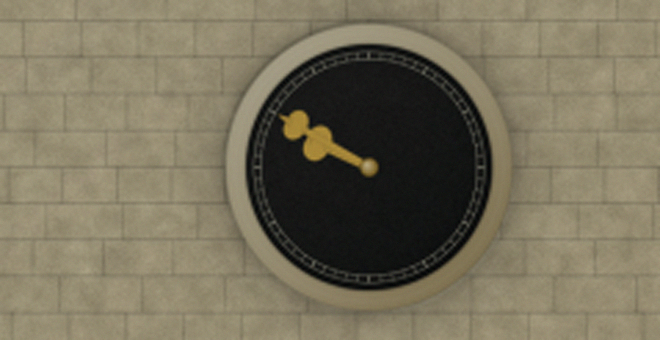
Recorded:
9 h 50 min
